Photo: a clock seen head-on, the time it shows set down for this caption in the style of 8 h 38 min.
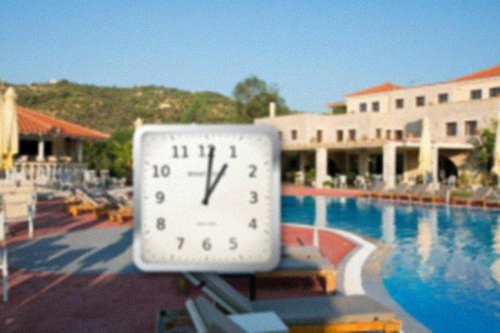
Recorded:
1 h 01 min
